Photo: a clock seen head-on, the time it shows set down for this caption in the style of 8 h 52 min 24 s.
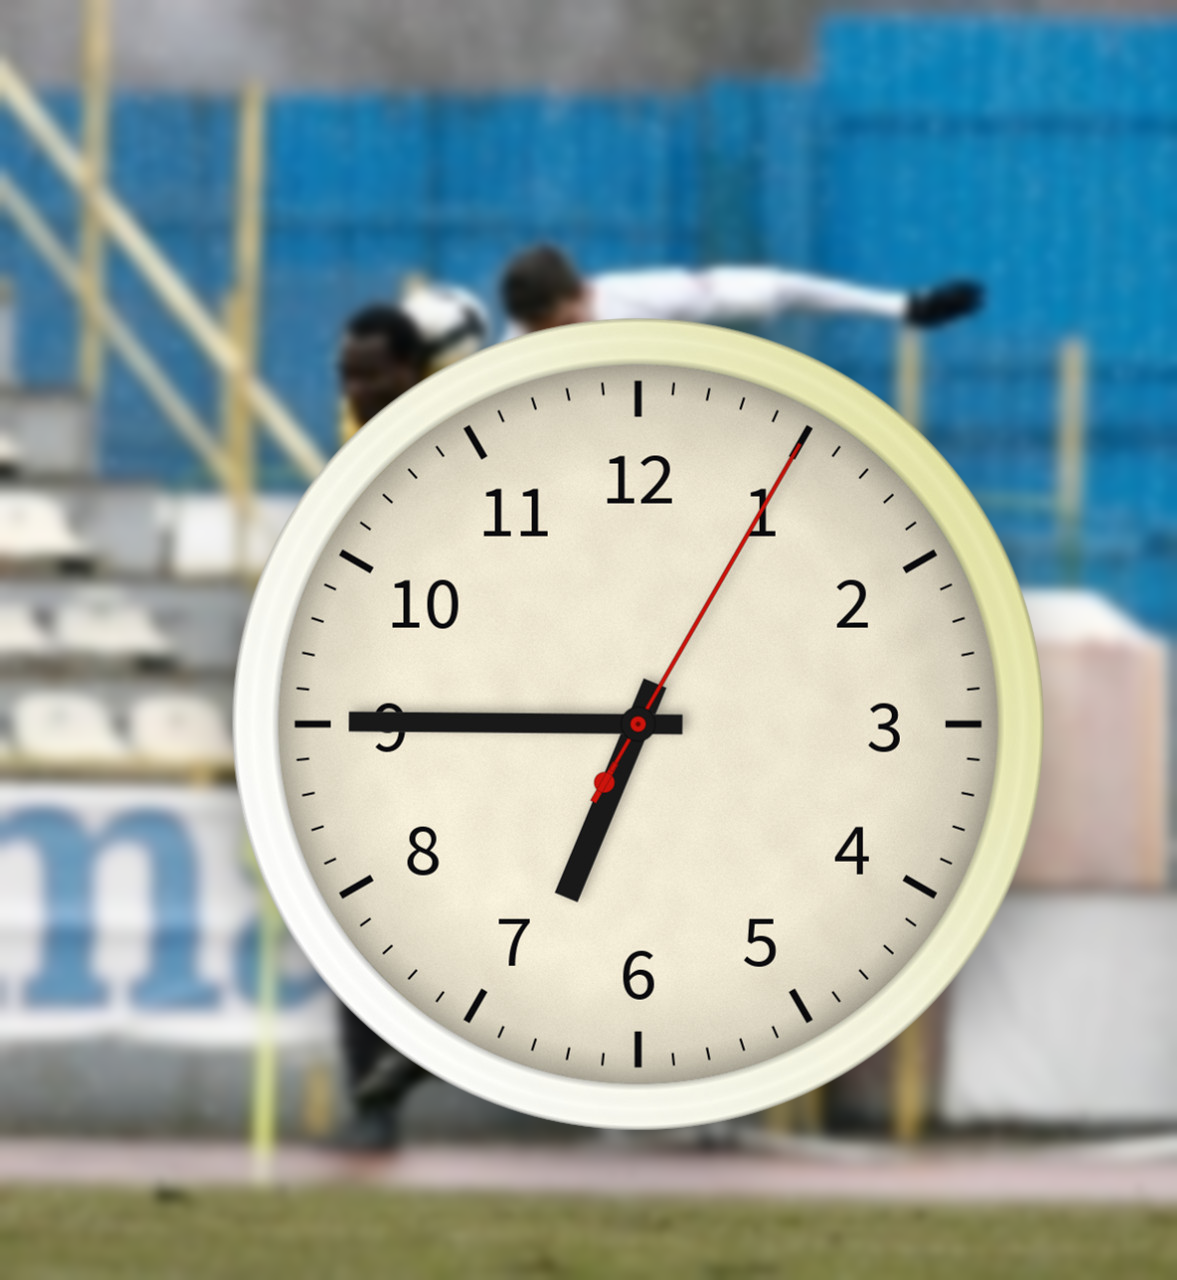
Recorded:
6 h 45 min 05 s
